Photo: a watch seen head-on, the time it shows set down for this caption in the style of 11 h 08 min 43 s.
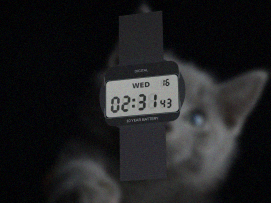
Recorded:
2 h 31 min 43 s
